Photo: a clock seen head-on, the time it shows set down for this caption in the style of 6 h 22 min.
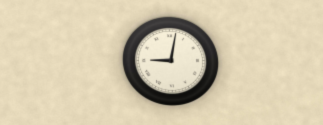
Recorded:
9 h 02 min
